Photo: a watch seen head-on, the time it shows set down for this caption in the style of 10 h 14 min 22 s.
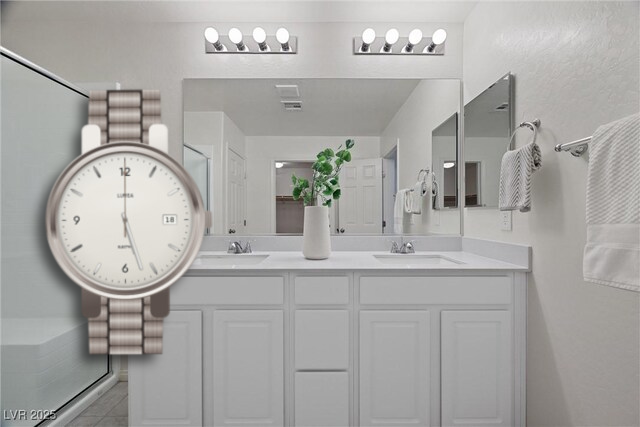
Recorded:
5 h 27 min 00 s
